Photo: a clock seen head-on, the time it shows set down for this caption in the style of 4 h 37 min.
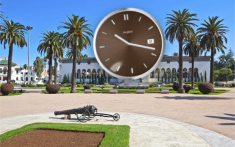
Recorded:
10 h 18 min
